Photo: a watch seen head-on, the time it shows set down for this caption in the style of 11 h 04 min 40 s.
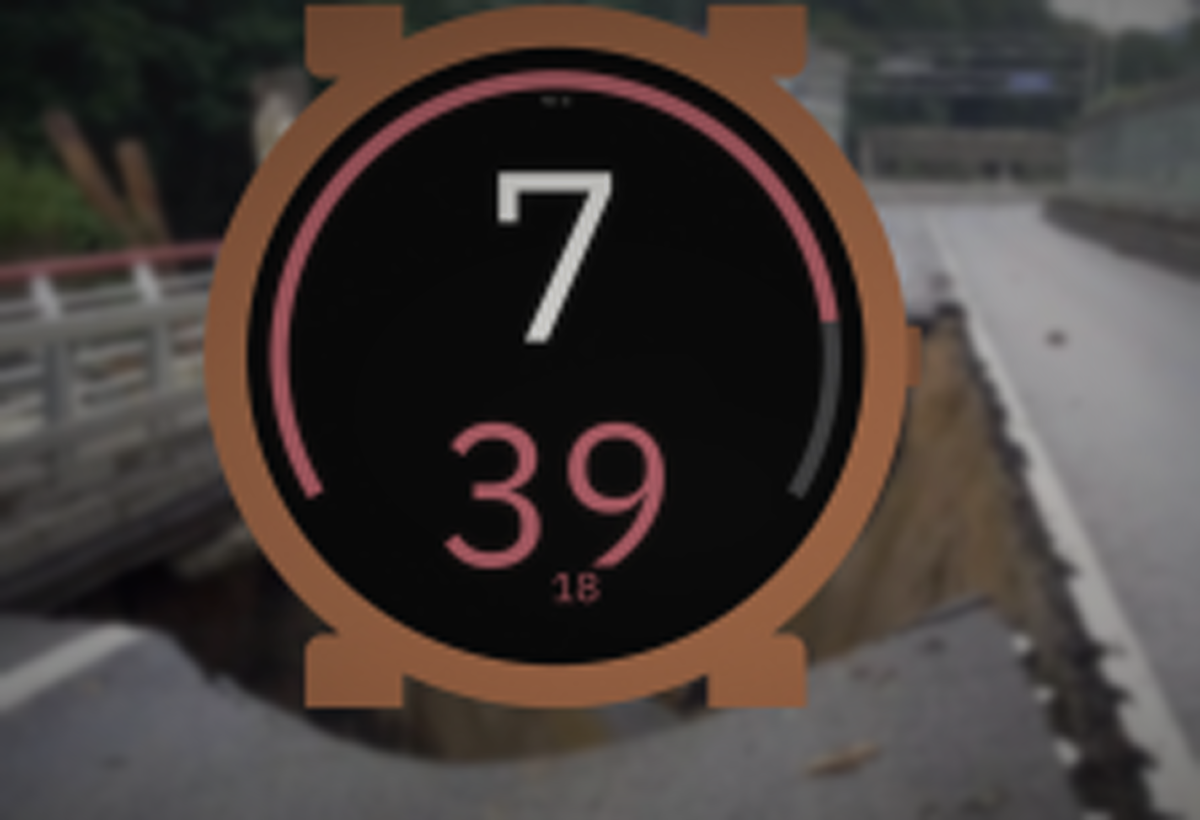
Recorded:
7 h 39 min 18 s
